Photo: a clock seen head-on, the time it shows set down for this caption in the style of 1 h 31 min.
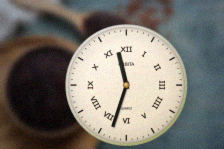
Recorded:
11 h 33 min
